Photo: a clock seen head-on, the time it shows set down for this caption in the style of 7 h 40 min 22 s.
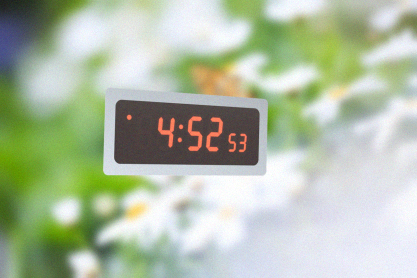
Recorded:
4 h 52 min 53 s
